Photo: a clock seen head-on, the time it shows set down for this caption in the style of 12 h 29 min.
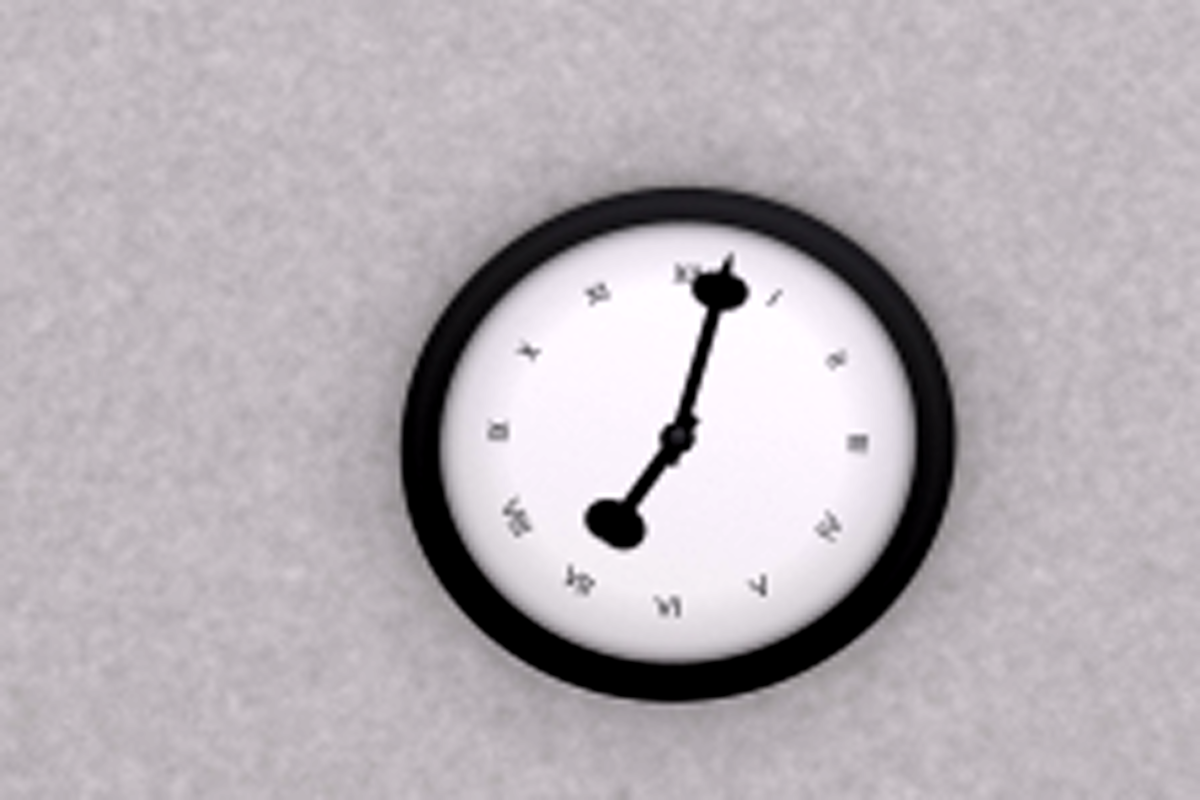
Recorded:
7 h 02 min
